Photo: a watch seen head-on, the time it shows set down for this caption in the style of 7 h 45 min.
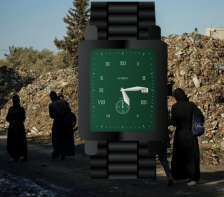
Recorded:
5 h 14 min
